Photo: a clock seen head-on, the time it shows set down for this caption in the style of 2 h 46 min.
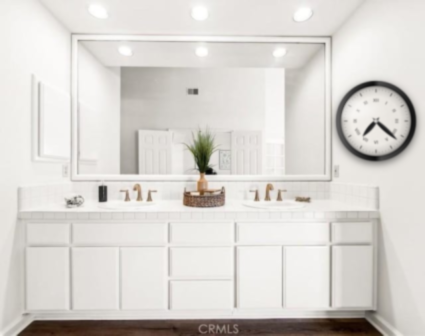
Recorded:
7 h 22 min
